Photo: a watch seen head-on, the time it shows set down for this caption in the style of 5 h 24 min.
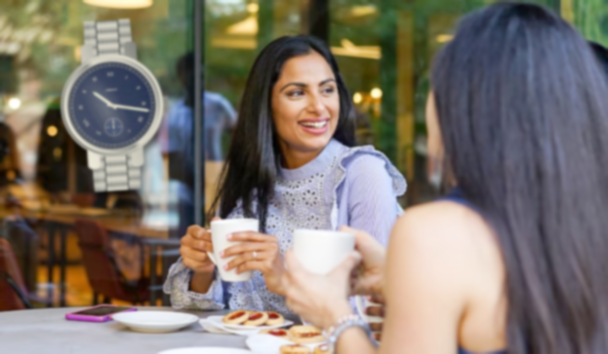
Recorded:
10 h 17 min
